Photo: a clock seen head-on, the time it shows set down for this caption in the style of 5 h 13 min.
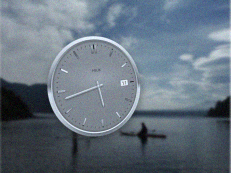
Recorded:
5 h 43 min
